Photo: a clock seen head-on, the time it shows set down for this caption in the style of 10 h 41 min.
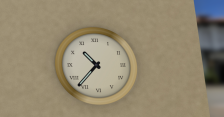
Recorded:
10 h 37 min
